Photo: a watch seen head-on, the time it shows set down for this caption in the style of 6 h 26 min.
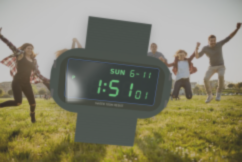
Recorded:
1 h 51 min
